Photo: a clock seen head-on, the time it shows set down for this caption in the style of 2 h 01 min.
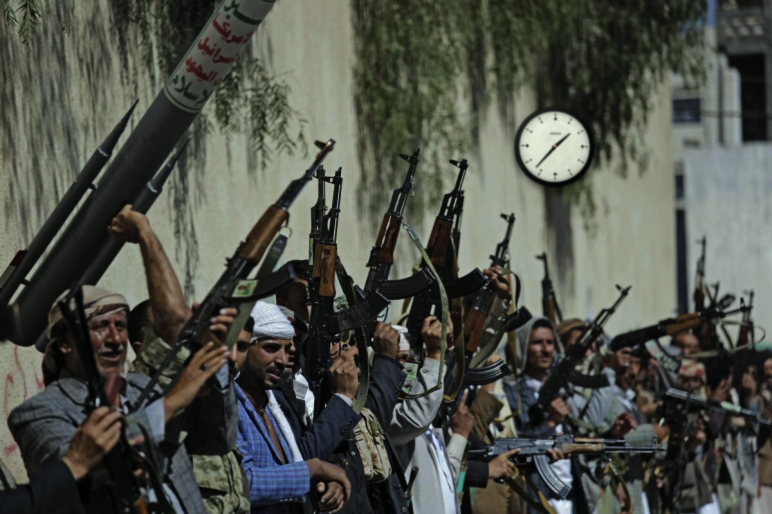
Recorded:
1 h 37 min
